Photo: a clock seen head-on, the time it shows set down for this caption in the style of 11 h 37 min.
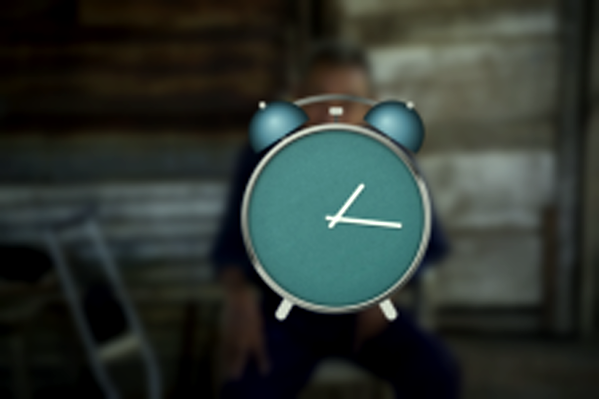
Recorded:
1 h 16 min
